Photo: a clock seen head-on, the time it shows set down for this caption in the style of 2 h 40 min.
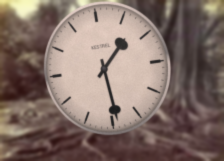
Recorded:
1 h 29 min
